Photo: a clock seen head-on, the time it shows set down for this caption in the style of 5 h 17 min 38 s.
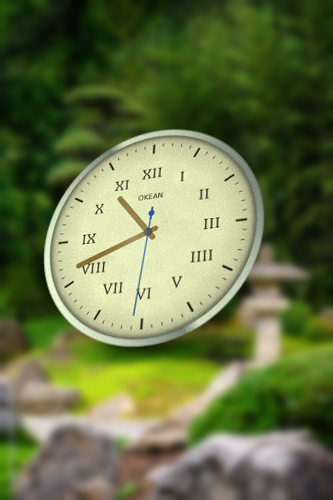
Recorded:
10 h 41 min 31 s
